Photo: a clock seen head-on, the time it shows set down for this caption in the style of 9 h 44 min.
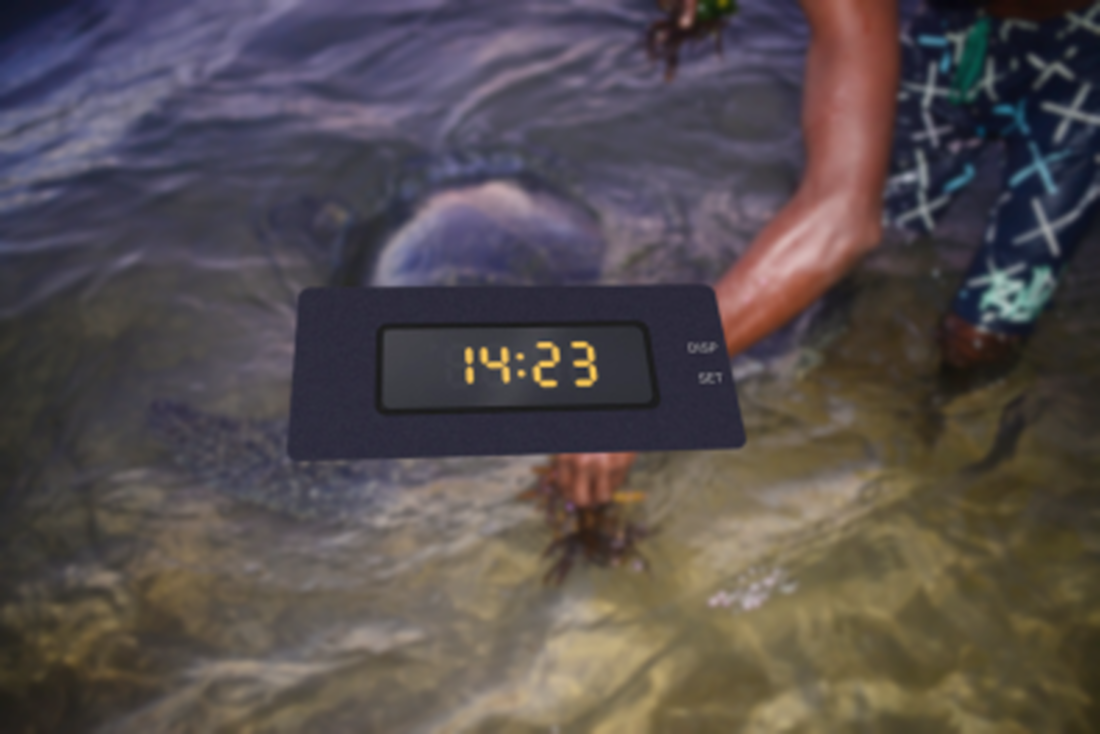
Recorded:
14 h 23 min
